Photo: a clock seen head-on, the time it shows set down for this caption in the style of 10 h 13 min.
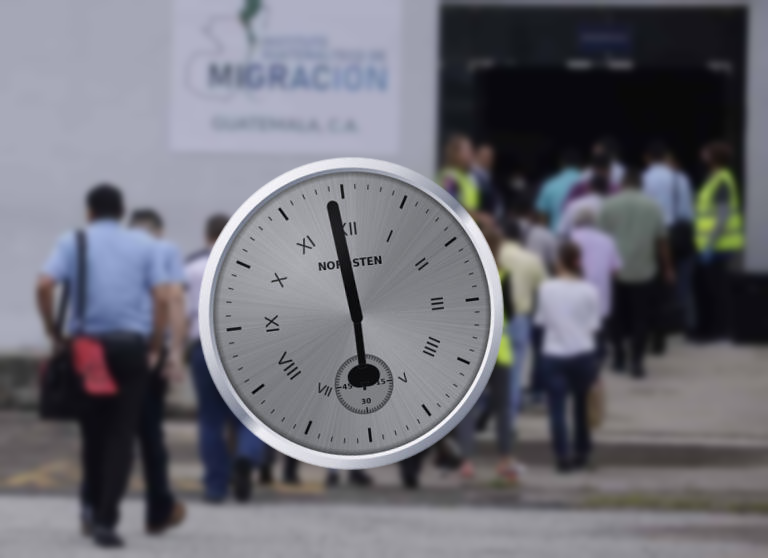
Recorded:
5 h 59 min
